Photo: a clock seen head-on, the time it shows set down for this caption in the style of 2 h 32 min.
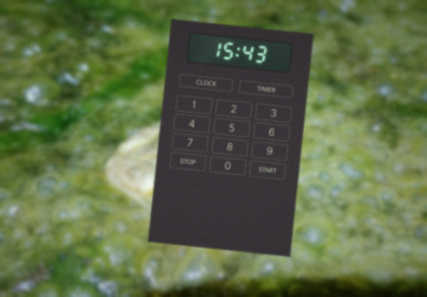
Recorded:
15 h 43 min
